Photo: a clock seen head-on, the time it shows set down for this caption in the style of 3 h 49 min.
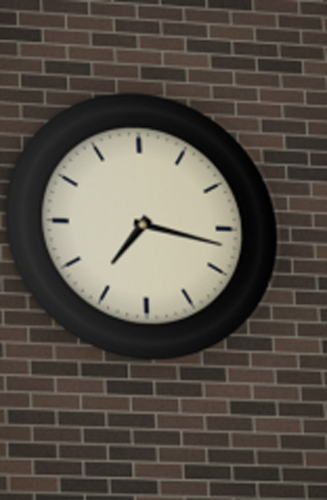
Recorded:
7 h 17 min
